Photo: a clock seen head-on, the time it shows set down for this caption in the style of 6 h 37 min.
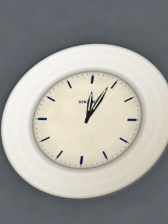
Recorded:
12 h 04 min
